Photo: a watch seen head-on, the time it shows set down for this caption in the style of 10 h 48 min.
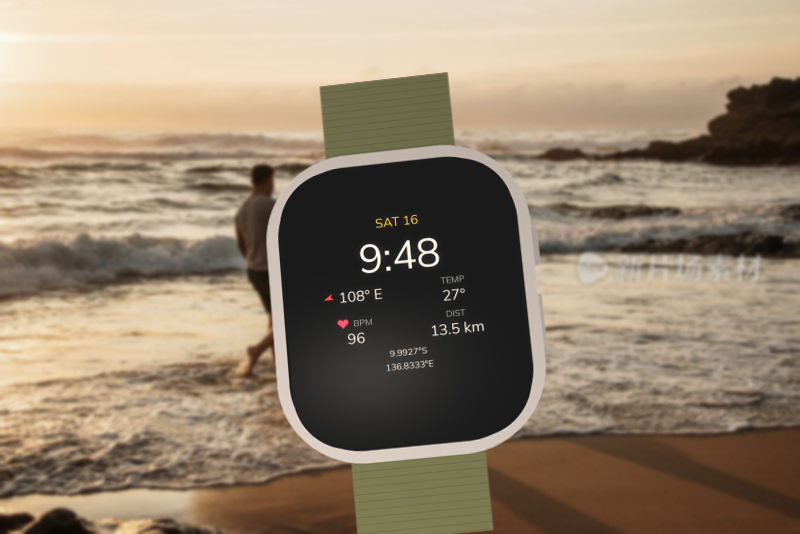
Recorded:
9 h 48 min
